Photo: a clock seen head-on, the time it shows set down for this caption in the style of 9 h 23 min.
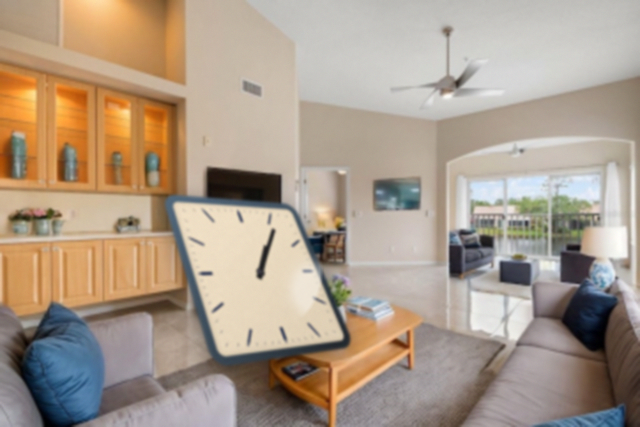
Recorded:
1 h 06 min
